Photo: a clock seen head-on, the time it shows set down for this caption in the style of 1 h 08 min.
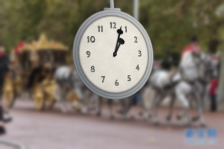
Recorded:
1 h 03 min
